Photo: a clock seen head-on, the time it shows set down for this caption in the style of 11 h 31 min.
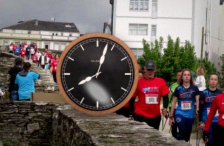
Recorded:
8 h 03 min
